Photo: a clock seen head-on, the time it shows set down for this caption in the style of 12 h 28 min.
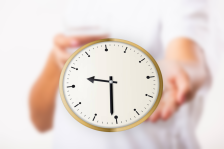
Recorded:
9 h 31 min
